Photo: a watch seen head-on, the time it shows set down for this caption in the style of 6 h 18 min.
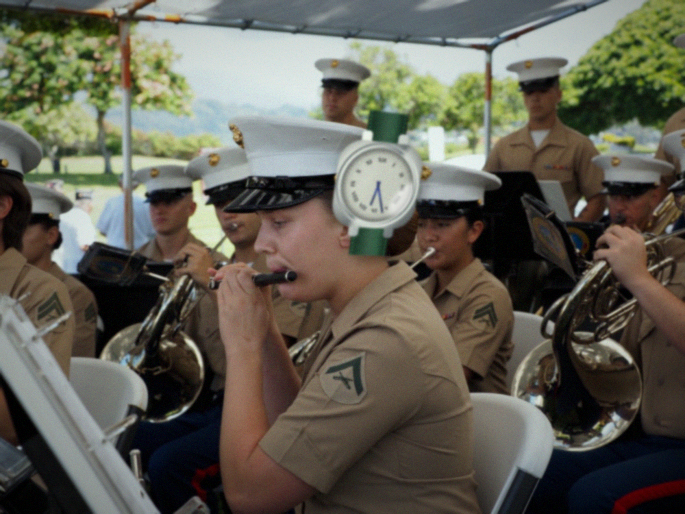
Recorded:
6 h 27 min
